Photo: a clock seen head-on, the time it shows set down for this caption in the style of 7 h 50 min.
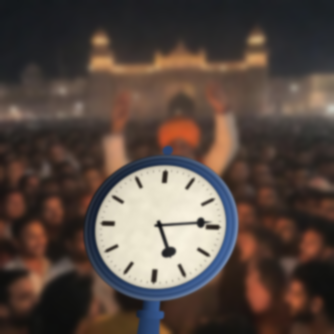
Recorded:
5 h 14 min
